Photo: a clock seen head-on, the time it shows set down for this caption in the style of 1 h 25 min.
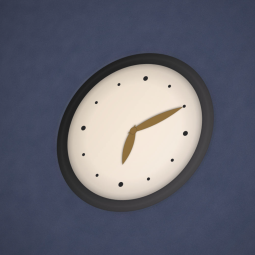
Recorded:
6 h 10 min
